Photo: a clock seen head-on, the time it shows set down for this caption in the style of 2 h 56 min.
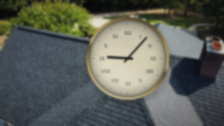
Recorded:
9 h 07 min
